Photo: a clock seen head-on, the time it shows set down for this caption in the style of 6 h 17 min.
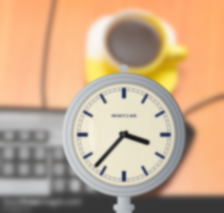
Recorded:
3 h 37 min
